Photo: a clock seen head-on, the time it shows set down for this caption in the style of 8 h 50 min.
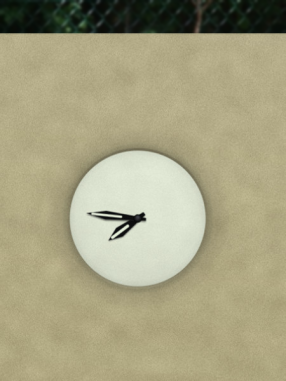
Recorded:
7 h 46 min
